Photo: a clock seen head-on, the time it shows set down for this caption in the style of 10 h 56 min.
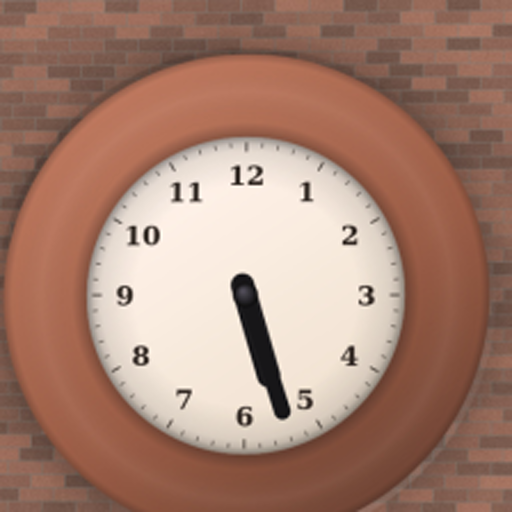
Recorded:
5 h 27 min
